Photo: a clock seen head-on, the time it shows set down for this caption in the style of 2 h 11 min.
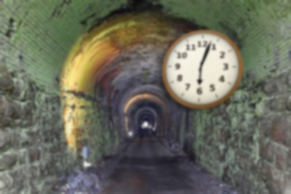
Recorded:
6 h 03 min
